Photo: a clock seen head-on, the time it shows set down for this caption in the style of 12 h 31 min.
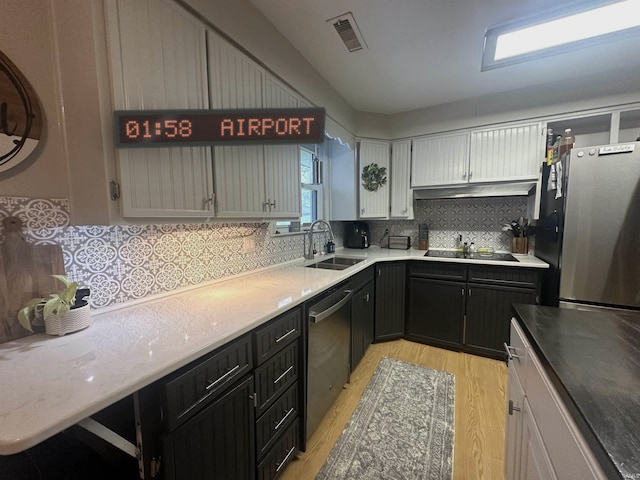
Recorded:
1 h 58 min
